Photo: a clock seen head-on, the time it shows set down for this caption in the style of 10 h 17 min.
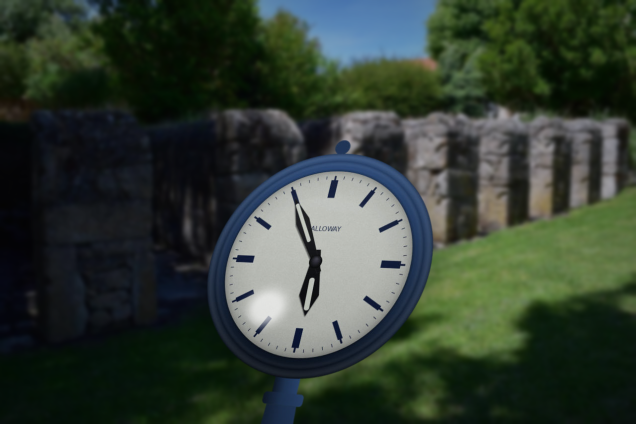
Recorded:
5 h 55 min
